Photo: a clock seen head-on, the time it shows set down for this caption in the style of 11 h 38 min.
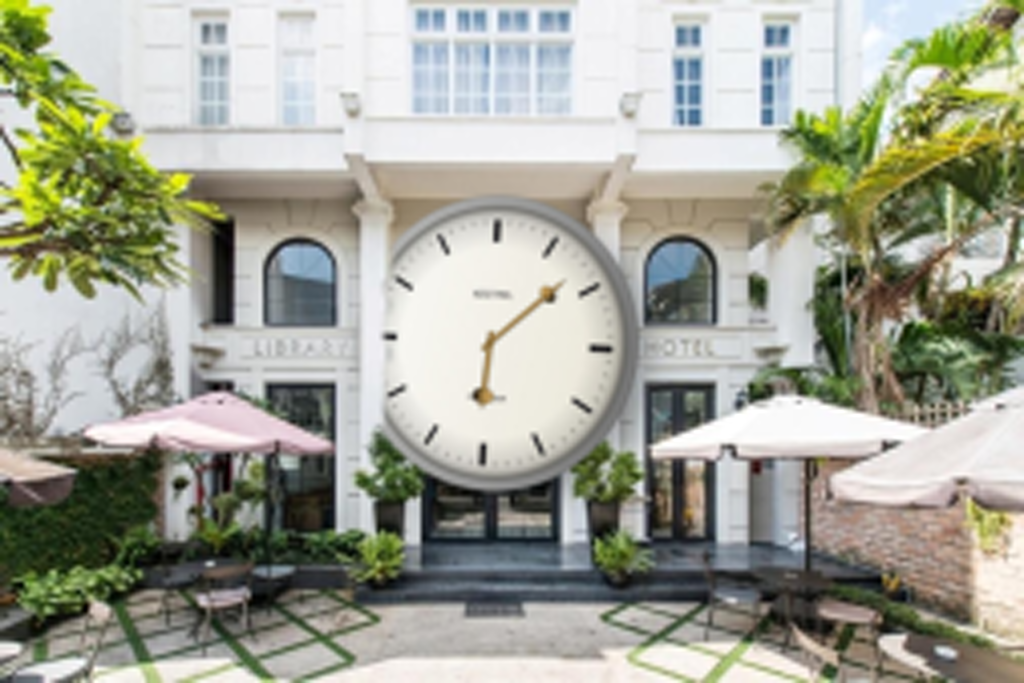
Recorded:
6 h 08 min
